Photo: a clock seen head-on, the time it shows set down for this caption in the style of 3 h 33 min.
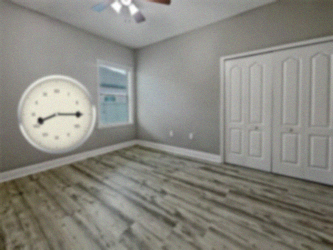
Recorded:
8 h 15 min
